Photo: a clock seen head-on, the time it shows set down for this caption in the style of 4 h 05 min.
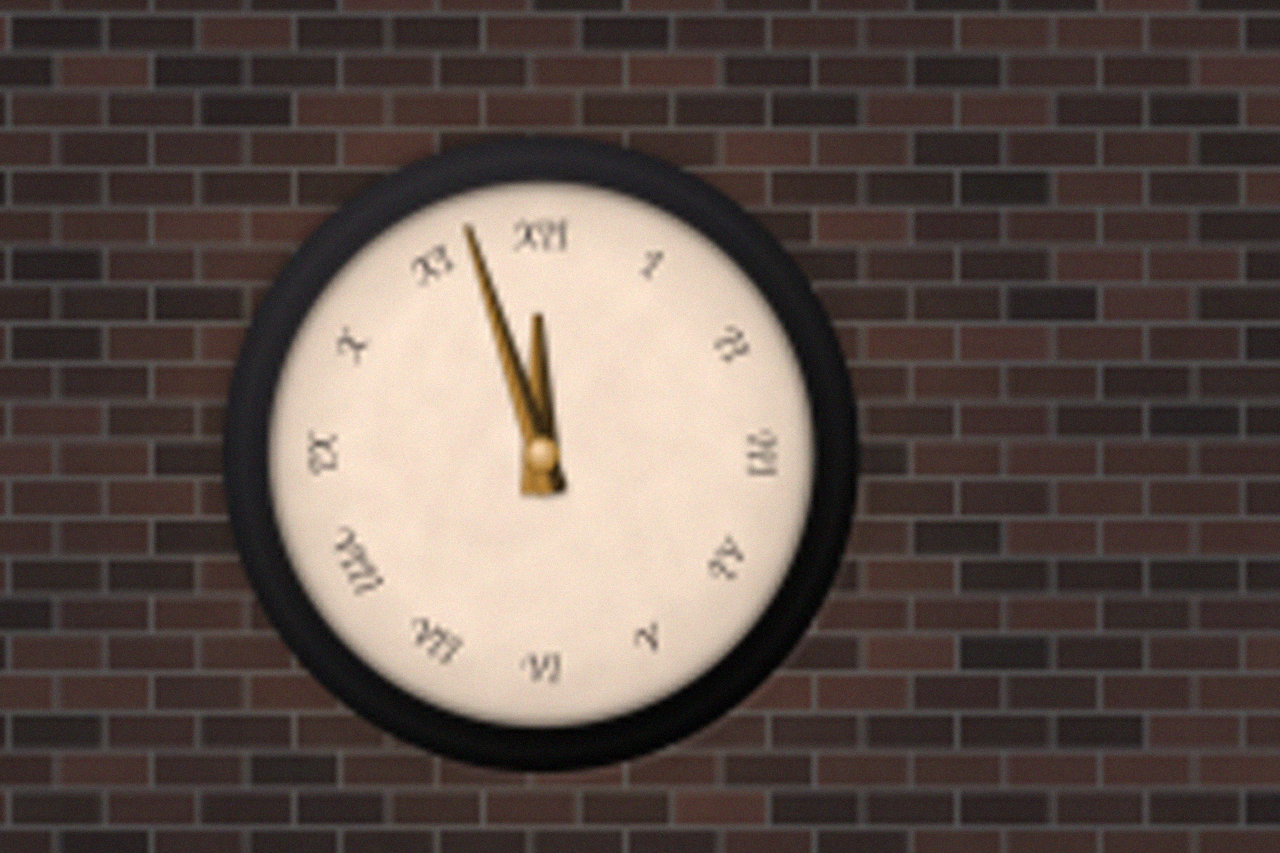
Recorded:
11 h 57 min
